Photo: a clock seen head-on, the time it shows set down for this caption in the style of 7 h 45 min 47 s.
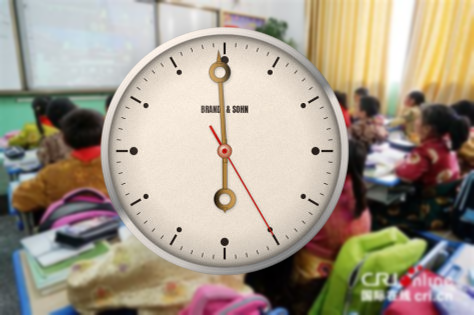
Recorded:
5 h 59 min 25 s
